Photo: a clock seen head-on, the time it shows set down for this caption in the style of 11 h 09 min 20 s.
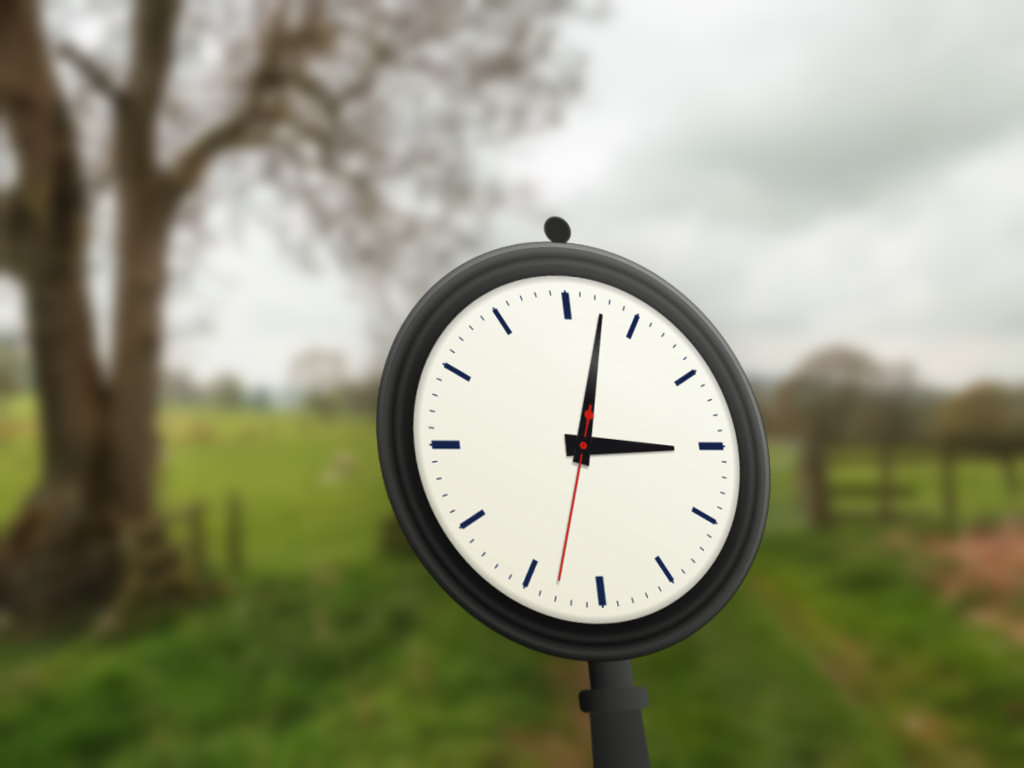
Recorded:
3 h 02 min 33 s
